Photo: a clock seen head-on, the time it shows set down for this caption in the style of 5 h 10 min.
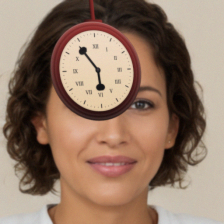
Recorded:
5 h 54 min
